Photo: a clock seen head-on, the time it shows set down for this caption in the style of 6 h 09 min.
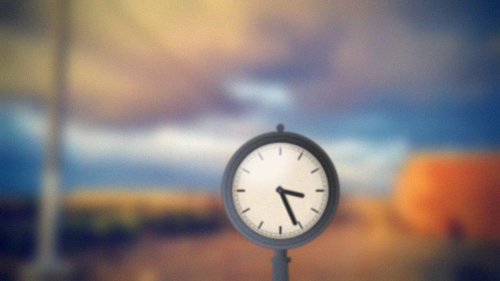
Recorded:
3 h 26 min
